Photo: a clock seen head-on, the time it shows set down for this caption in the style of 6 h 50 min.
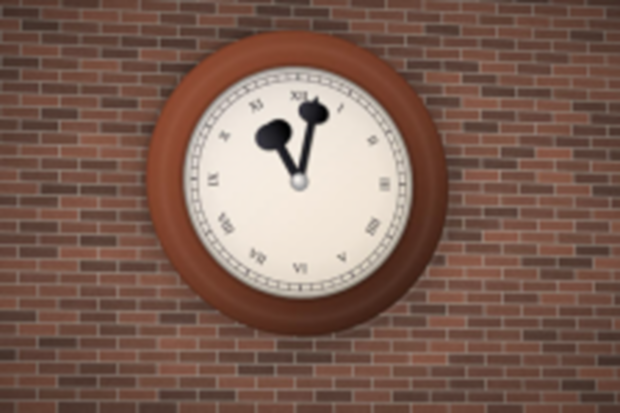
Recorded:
11 h 02 min
